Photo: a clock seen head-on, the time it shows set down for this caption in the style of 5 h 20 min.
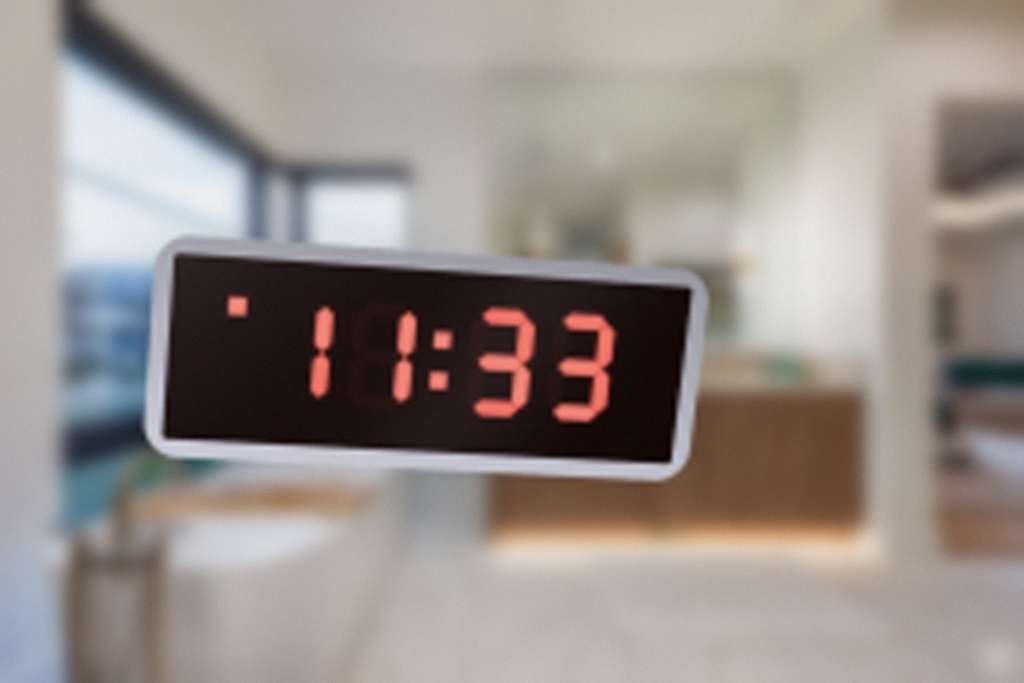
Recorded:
11 h 33 min
